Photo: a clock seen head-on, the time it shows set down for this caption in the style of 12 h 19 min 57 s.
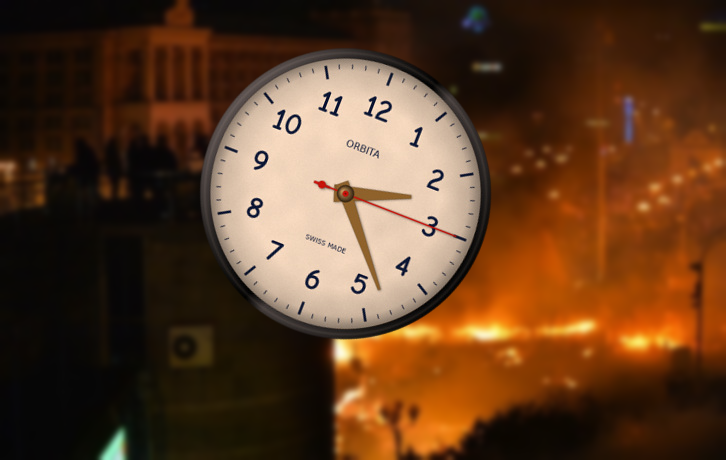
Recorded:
2 h 23 min 15 s
